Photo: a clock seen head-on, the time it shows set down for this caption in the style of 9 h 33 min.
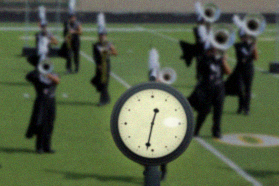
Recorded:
12 h 32 min
